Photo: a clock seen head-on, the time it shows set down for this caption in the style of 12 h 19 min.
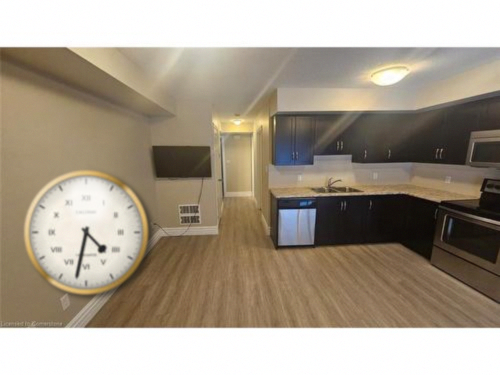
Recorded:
4 h 32 min
